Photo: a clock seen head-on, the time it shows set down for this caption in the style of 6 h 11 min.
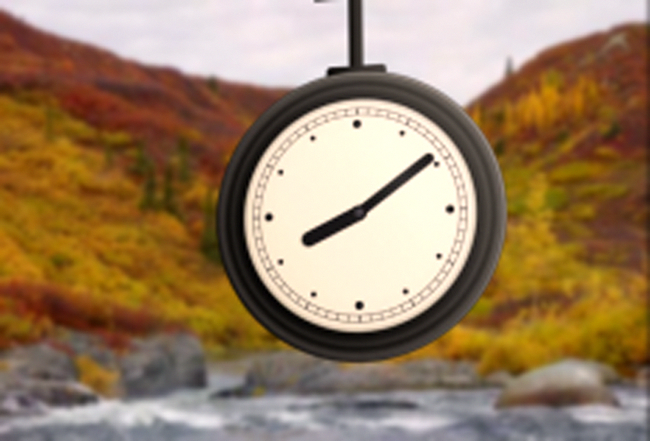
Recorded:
8 h 09 min
